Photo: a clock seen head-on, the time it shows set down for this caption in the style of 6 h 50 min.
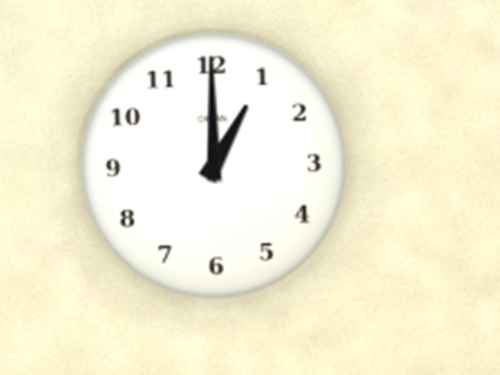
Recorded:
1 h 00 min
